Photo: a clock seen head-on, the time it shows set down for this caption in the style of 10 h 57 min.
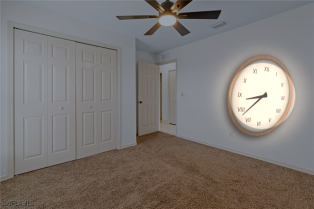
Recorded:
8 h 38 min
